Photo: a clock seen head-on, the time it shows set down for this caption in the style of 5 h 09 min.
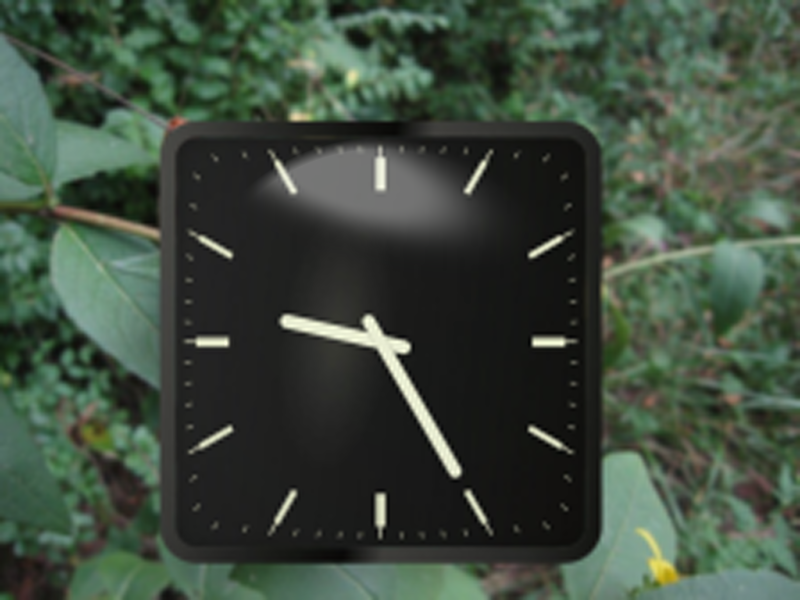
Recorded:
9 h 25 min
